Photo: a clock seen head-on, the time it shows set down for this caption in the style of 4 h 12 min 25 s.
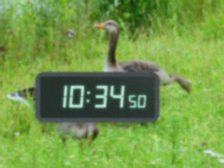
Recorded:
10 h 34 min 50 s
